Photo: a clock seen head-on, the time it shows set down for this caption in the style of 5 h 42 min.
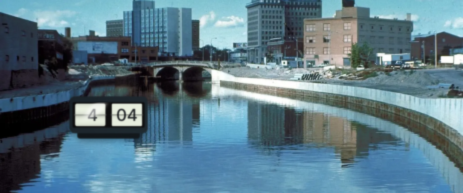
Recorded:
4 h 04 min
